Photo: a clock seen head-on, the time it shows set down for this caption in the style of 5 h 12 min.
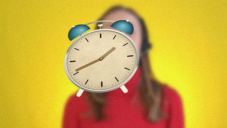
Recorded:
1 h 41 min
